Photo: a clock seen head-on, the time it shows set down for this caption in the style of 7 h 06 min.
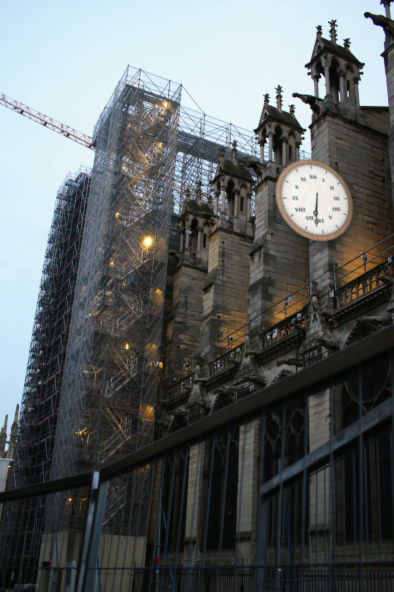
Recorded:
6 h 32 min
